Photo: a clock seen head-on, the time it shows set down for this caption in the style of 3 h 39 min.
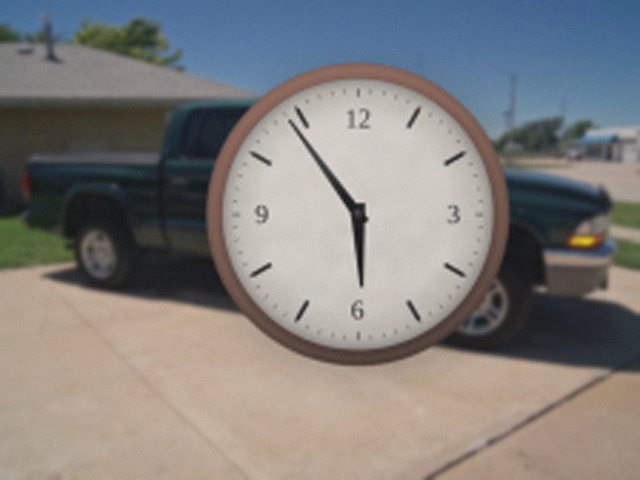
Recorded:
5 h 54 min
